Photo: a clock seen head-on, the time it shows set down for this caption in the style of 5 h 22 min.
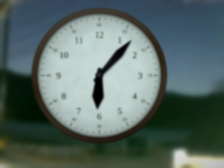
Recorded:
6 h 07 min
